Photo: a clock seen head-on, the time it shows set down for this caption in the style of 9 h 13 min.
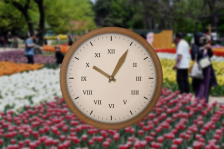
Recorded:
10 h 05 min
